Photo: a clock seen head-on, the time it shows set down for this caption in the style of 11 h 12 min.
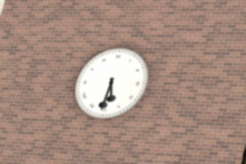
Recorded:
5 h 31 min
